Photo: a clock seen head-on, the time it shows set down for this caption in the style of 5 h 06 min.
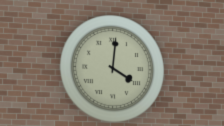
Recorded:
4 h 01 min
